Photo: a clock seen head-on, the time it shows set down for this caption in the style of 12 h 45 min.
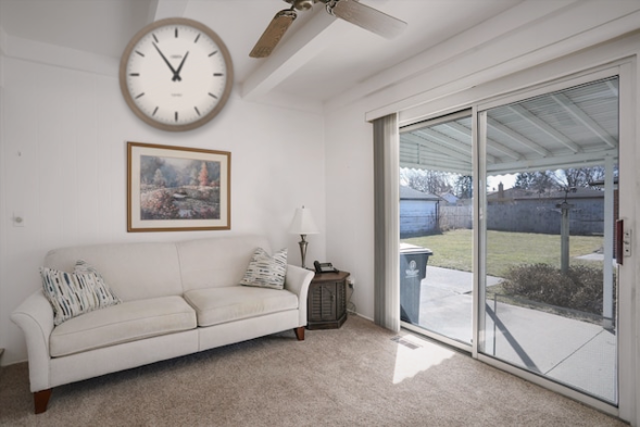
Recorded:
12 h 54 min
